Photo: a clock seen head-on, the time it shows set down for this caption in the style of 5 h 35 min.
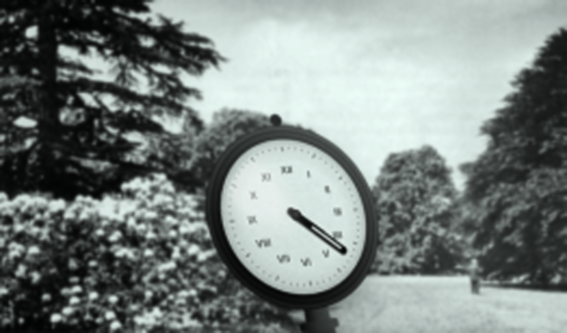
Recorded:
4 h 22 min
